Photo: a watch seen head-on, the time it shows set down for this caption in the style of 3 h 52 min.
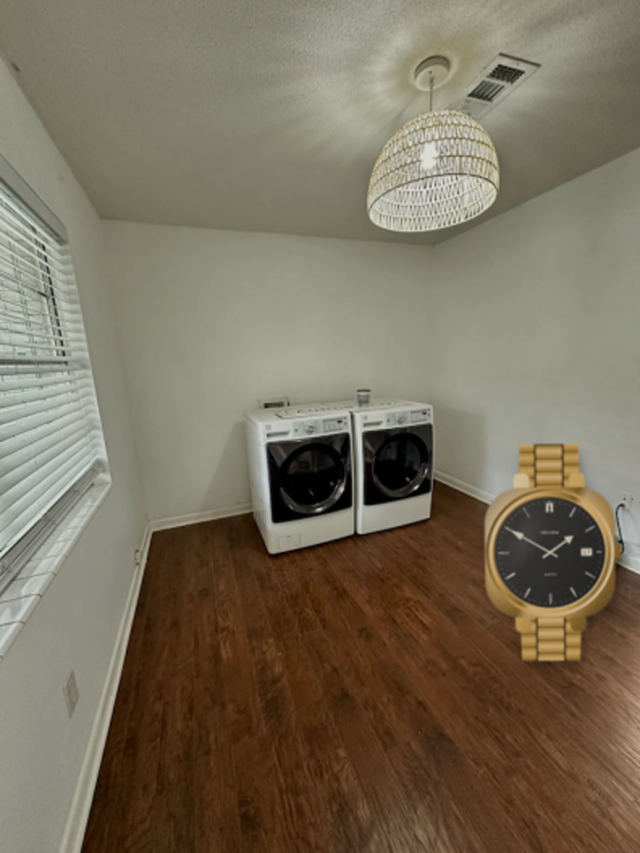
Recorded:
1 h 50 min
